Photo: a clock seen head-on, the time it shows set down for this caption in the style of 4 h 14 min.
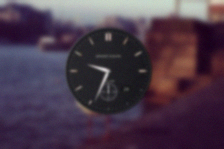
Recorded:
9 h 34 min
